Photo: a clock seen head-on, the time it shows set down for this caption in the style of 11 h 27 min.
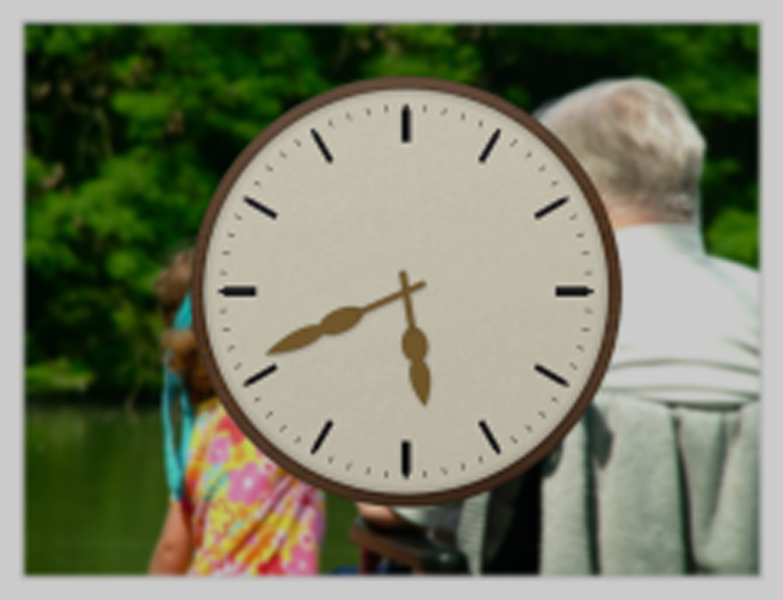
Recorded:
5 h 41 min
